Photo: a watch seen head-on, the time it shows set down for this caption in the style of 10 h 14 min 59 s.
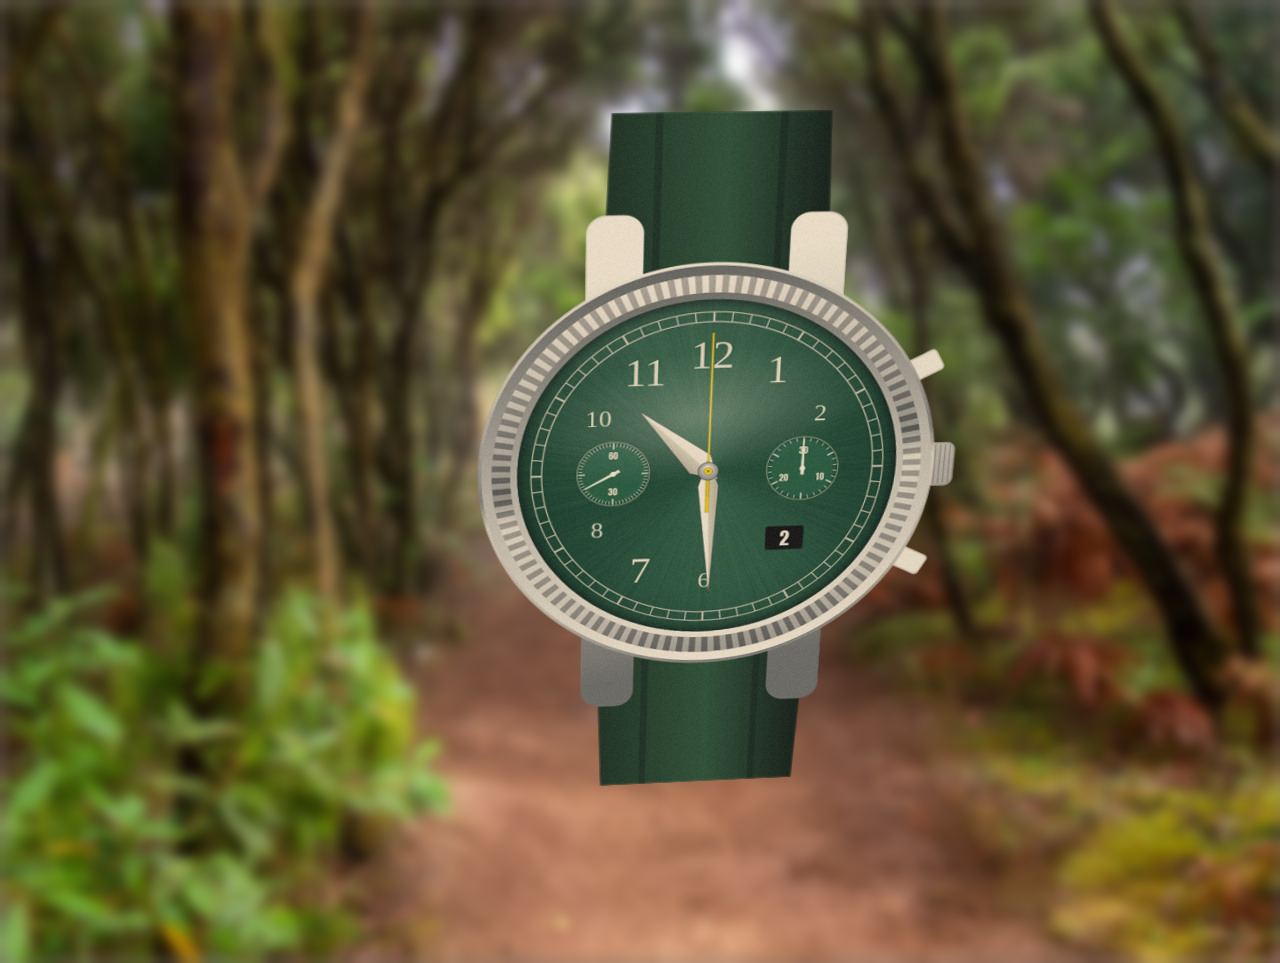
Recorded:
10 h 29 min 40 s
